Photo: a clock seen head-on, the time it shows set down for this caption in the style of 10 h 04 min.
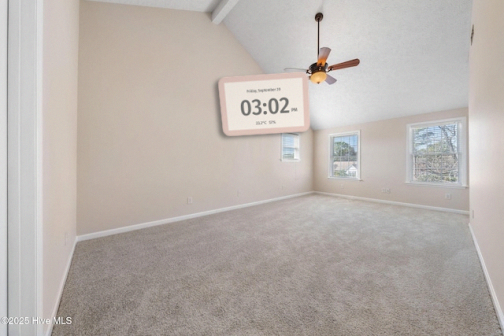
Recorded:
3 h 02 min
